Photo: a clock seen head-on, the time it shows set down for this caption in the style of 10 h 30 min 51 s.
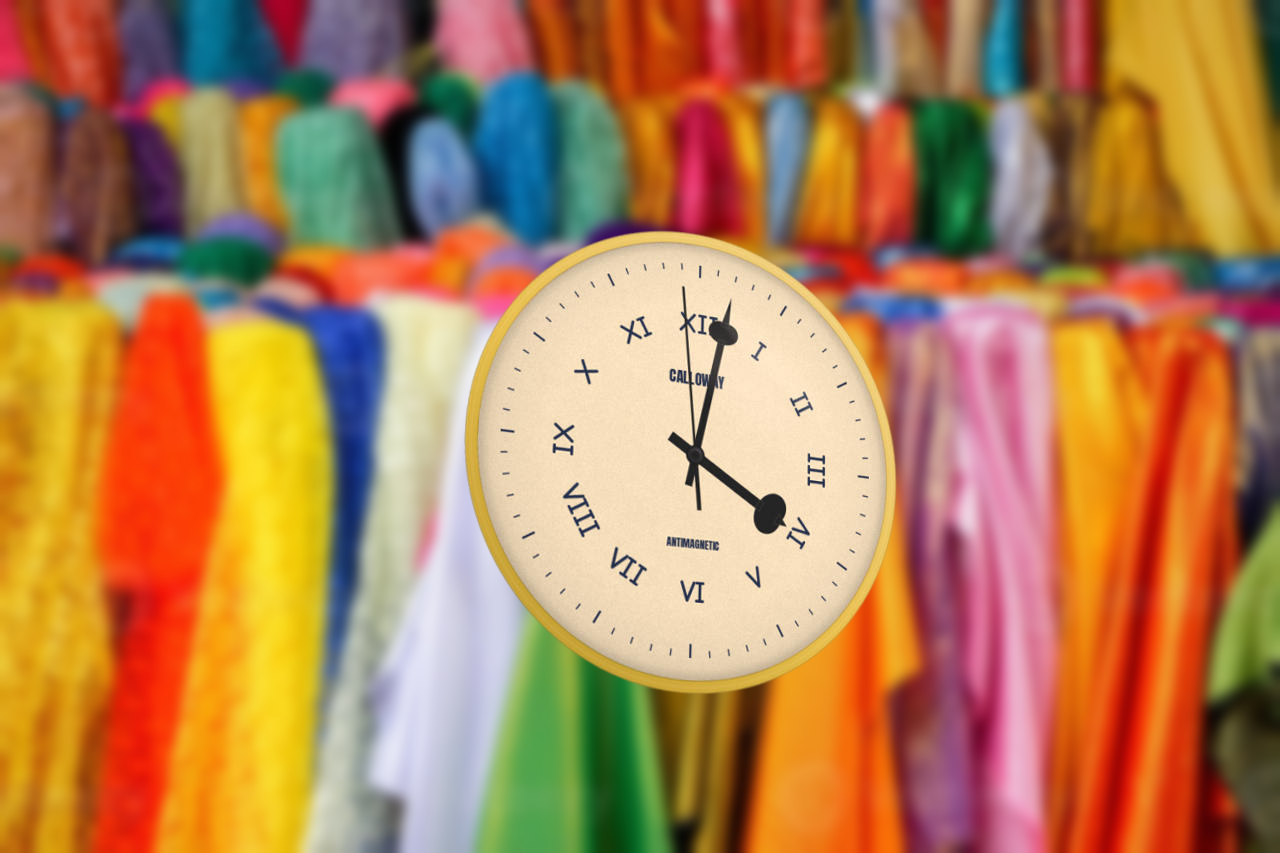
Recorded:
4 h 01 min 59 s
